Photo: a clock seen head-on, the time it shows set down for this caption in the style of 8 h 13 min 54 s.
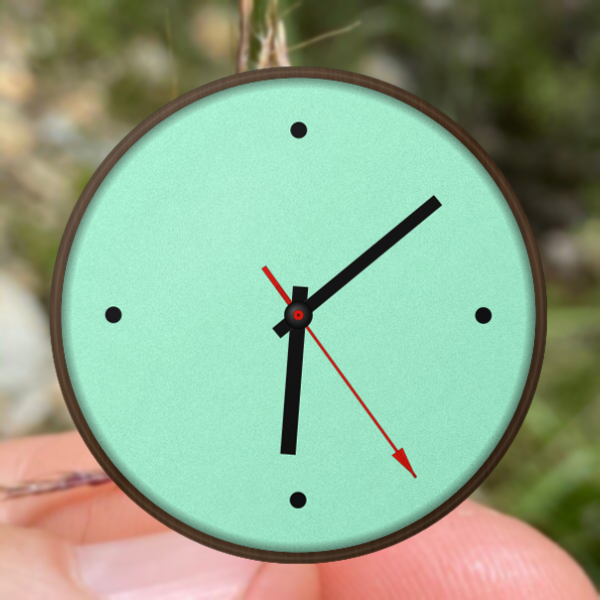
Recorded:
6 h 08 min 24 s
